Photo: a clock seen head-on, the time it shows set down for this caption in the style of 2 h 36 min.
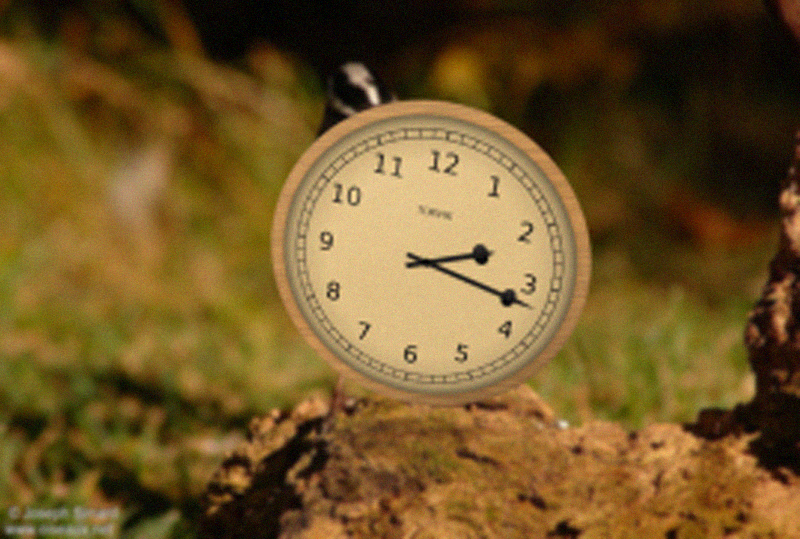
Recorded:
2 h 17 min
